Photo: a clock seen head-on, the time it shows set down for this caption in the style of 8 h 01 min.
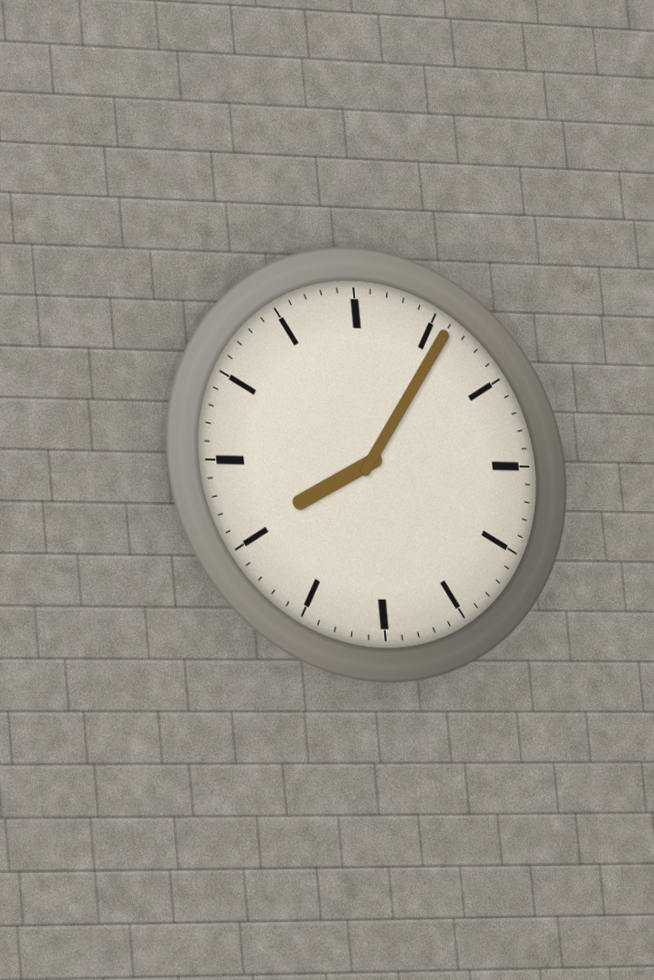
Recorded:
8 h 06 min
